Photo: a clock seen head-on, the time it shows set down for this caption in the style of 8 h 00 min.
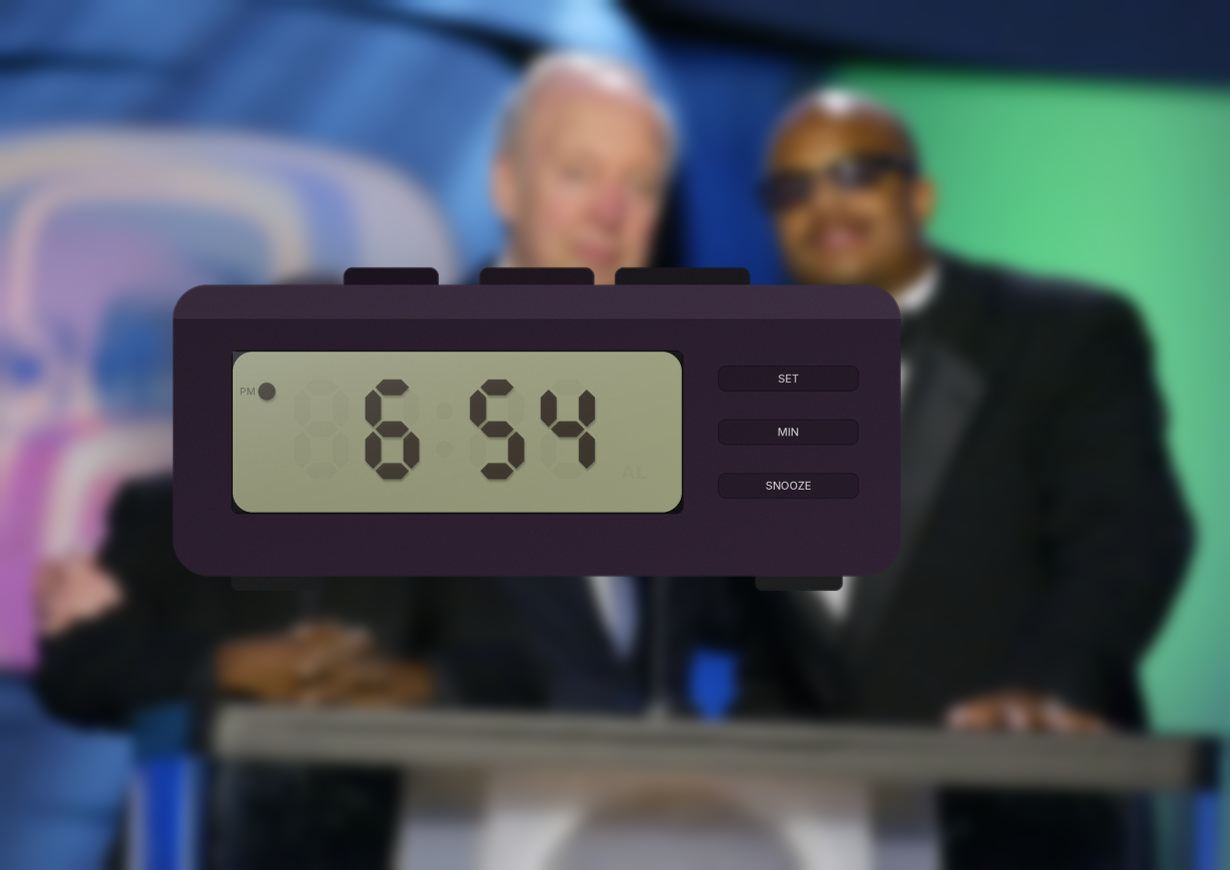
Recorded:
6 h 54 min
